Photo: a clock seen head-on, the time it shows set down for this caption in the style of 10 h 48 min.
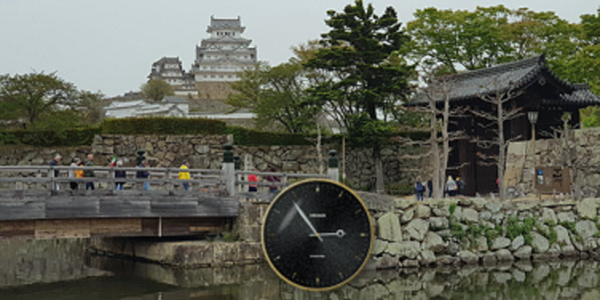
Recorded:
2 h 54 min
